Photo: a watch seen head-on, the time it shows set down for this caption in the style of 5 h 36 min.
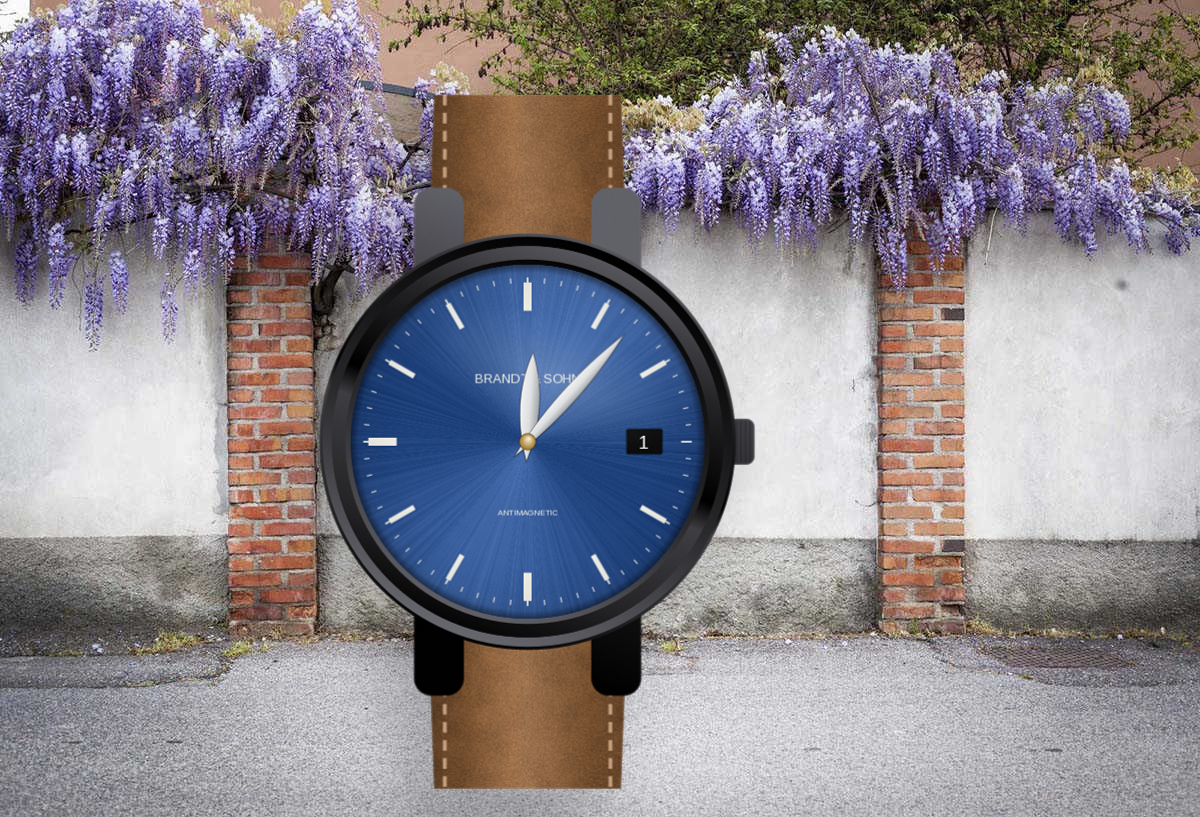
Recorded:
12 h 07 min
